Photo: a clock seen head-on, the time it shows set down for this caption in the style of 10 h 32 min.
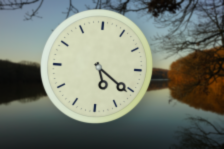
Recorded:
5 h 21 min
